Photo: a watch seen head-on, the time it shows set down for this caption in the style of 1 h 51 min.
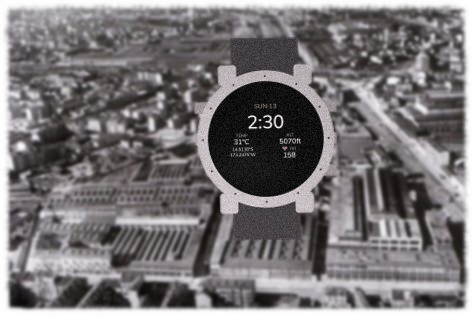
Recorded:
2 h 30 min
